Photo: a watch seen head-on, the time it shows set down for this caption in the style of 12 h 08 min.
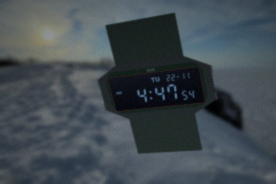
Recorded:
4 h 47 min
